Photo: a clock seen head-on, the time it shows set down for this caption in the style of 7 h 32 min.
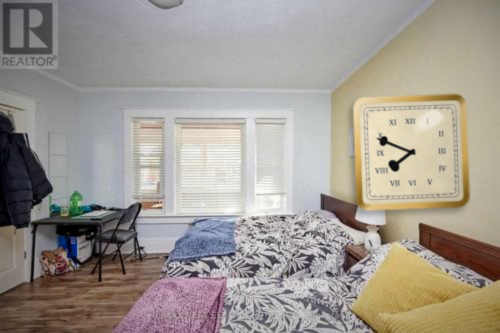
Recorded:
7 h 49 min
